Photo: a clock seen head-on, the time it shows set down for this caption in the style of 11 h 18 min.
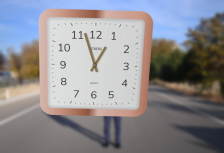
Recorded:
12 h 57 min
